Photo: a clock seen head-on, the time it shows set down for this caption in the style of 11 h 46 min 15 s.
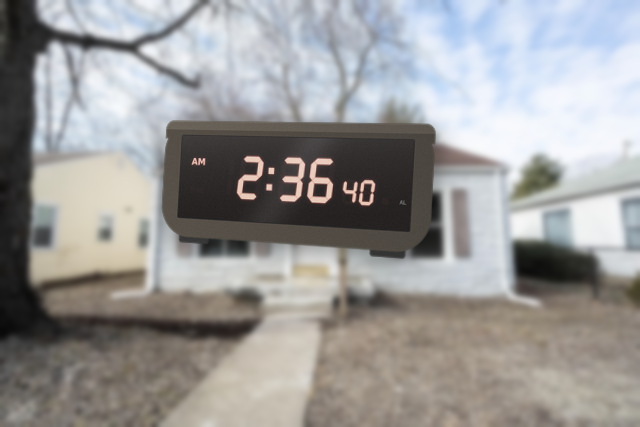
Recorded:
2 h 36 min 40 s
